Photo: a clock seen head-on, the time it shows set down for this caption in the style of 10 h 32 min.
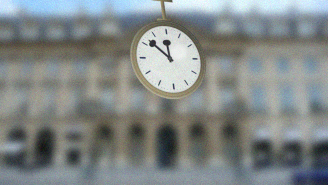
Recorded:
11 h 52 min
